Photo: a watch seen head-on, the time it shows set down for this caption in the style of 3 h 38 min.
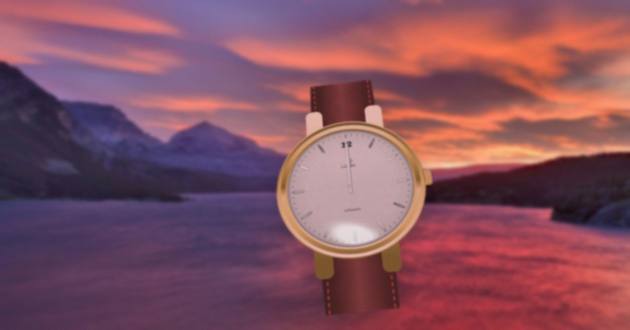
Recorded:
12 h 00 min
